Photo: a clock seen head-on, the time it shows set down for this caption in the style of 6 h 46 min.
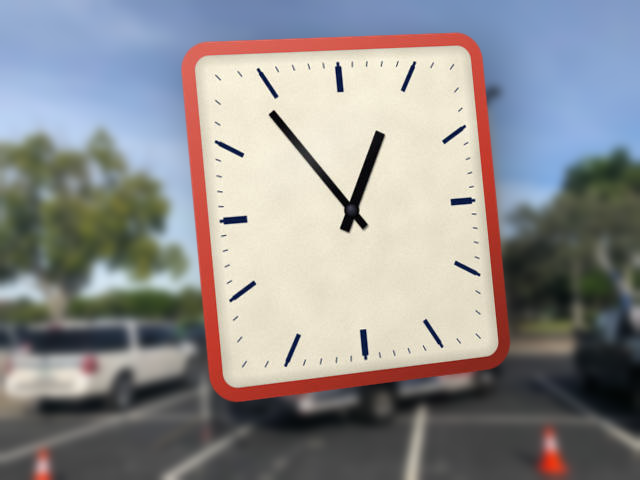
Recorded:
12 h 54 min
